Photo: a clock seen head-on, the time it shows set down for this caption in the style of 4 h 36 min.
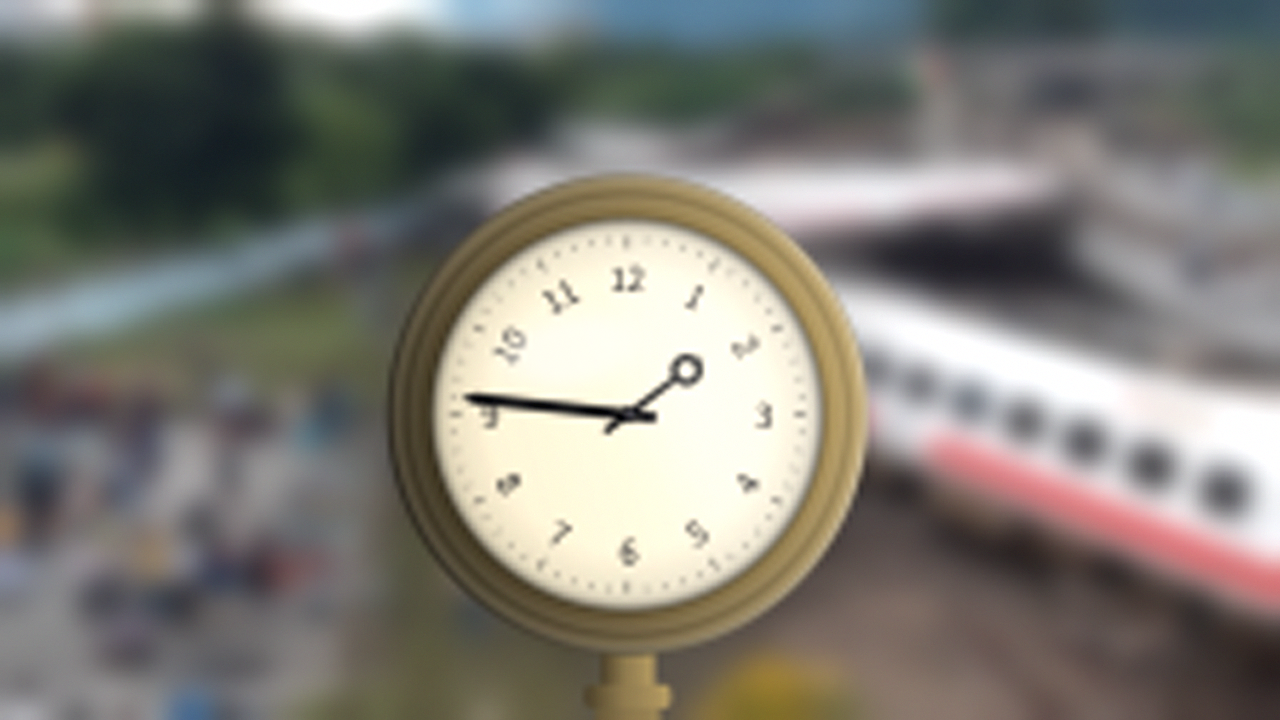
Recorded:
1 h 46 min
